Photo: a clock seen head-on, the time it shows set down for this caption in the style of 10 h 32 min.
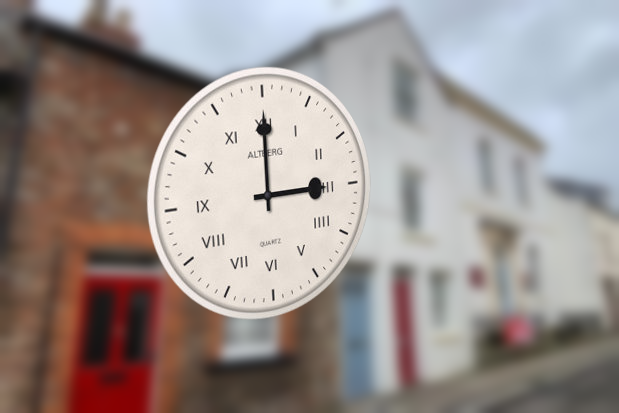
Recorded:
3 h 00 min
